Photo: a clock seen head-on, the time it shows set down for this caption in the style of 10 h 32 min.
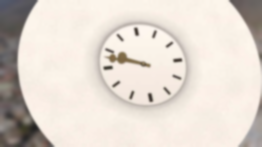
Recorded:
9 h 48 min
